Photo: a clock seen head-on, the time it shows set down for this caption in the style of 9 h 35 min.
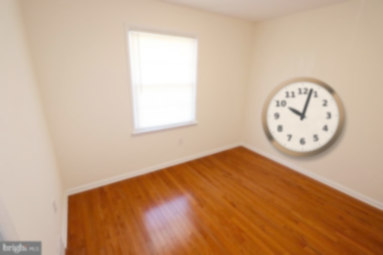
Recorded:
10 h 03 min
